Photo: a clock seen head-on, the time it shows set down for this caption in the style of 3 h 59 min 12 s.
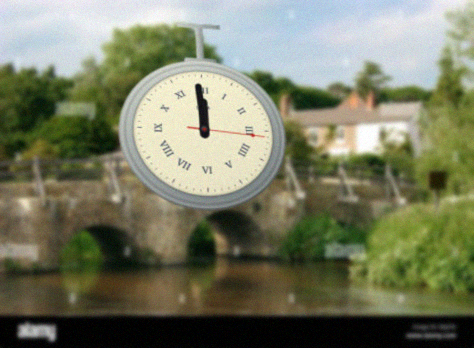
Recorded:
11 h 59 min 16 s
